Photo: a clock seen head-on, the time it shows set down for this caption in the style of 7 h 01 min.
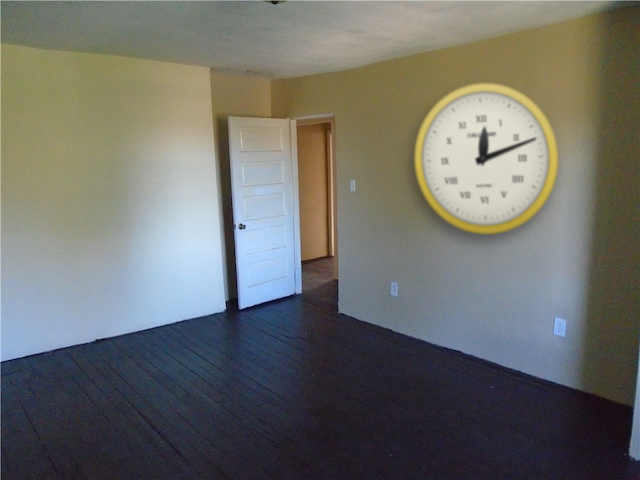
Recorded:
12 h 12 min
